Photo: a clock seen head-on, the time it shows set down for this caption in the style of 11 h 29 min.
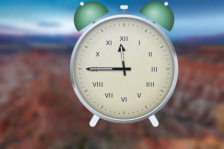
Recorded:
11 h 45 min
